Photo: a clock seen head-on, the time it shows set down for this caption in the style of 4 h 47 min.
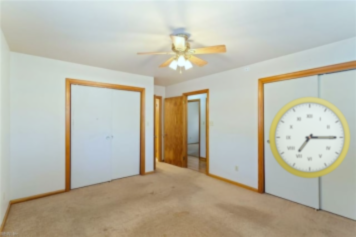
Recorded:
7 h 15 min
